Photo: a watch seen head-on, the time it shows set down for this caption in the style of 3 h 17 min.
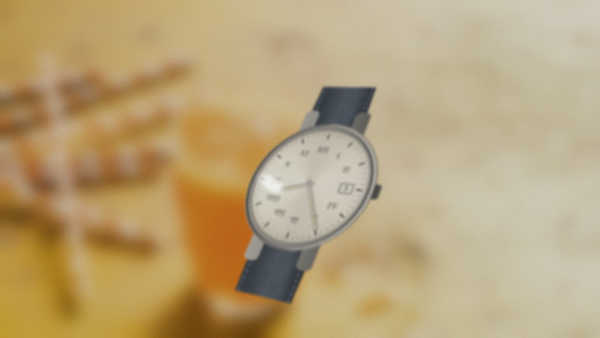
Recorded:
8 h 25 min
